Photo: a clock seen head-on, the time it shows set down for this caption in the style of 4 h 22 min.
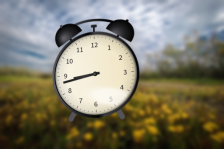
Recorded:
8 h 43 min
